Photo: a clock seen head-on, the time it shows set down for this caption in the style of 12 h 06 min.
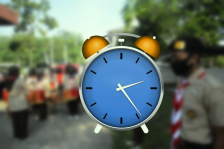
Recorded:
2 h 24 min
